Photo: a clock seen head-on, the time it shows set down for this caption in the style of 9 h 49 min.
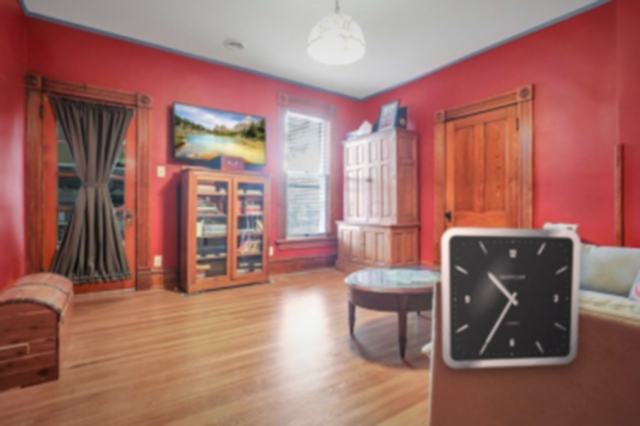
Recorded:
10 h 35 min
